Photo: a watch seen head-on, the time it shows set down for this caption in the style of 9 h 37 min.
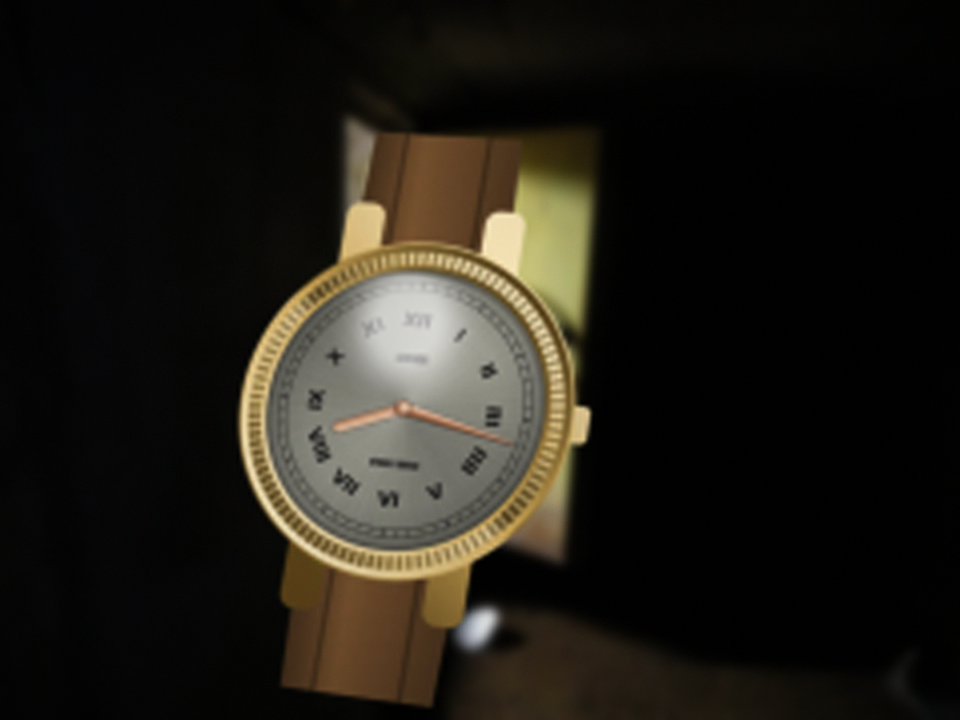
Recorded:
8 h 17 min
